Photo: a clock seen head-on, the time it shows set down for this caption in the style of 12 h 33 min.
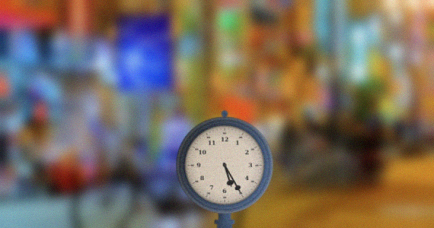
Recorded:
5 h 25 min
